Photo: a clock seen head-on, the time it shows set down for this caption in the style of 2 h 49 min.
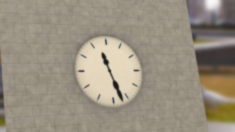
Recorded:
11 h 27 min
